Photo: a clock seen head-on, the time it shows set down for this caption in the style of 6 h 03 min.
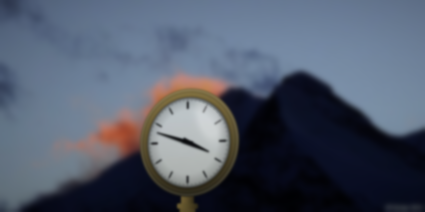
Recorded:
3 h 48 min
